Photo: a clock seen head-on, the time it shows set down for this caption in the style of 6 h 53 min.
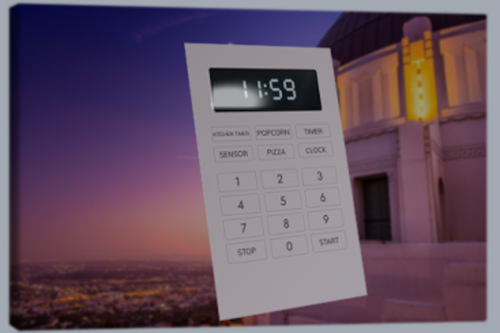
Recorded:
11 h 59 min
